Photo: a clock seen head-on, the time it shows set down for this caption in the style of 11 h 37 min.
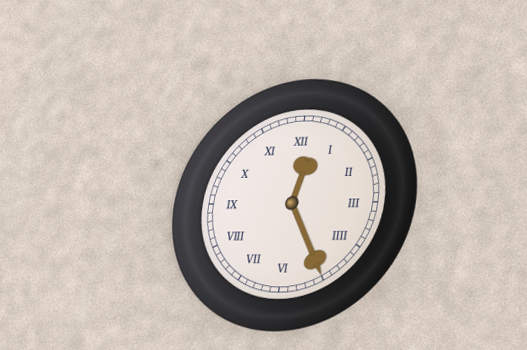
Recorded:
12 h 25 min
